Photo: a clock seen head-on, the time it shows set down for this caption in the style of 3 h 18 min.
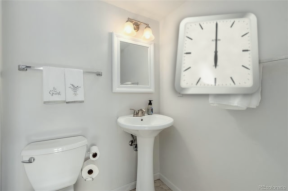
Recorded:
6 h 00 min
